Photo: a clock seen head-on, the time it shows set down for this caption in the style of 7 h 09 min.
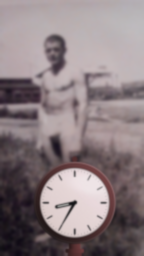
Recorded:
8 h 35 min
